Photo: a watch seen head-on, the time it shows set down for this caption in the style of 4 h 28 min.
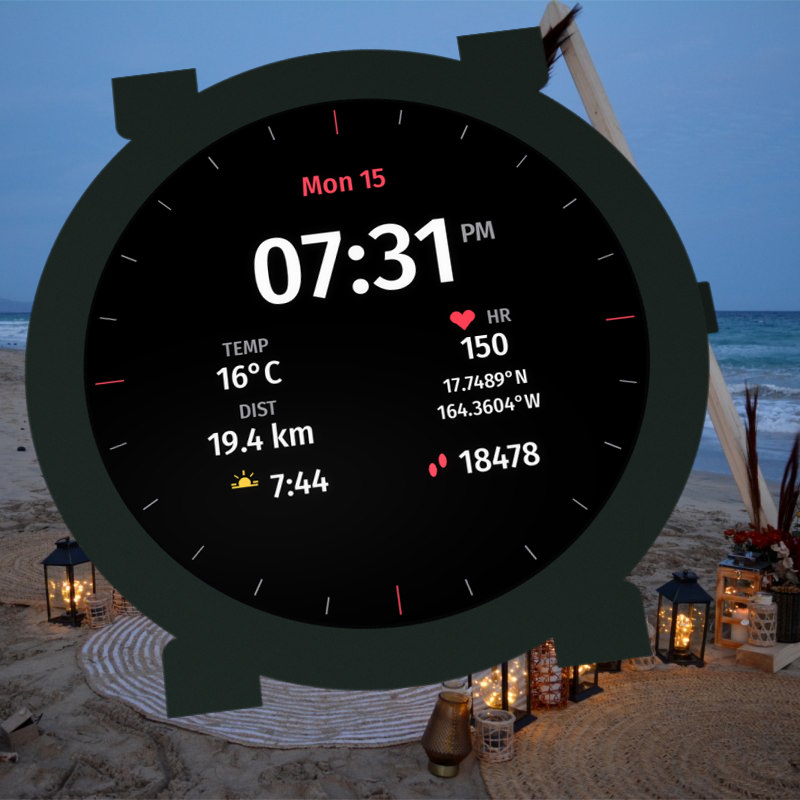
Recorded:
7 h 31 min
